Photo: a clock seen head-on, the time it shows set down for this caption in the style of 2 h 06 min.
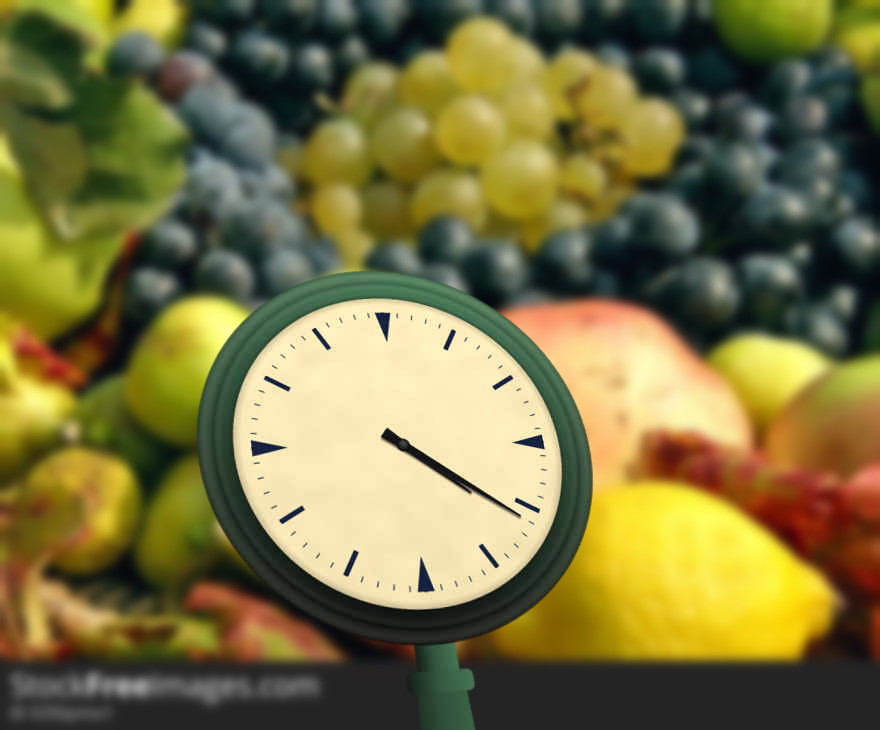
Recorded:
4 h 21 min
